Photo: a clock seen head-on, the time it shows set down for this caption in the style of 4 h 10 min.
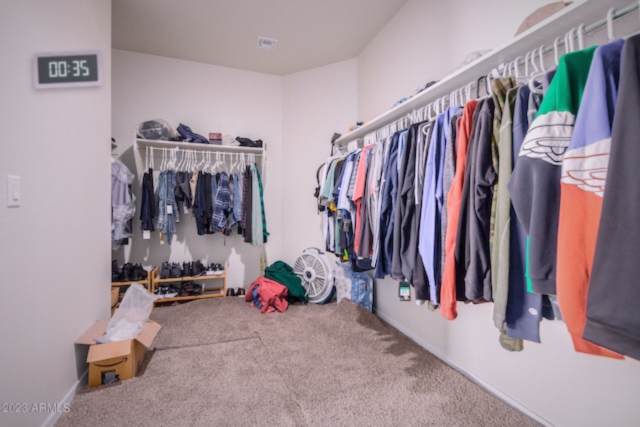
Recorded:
0 h 35 min
